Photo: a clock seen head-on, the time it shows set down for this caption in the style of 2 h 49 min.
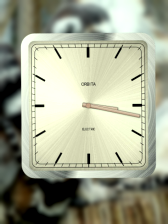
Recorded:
3 h 17 min
